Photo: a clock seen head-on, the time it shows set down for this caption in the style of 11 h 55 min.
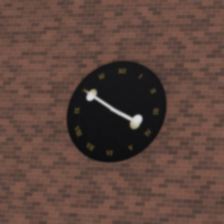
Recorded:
3 h 50 min
